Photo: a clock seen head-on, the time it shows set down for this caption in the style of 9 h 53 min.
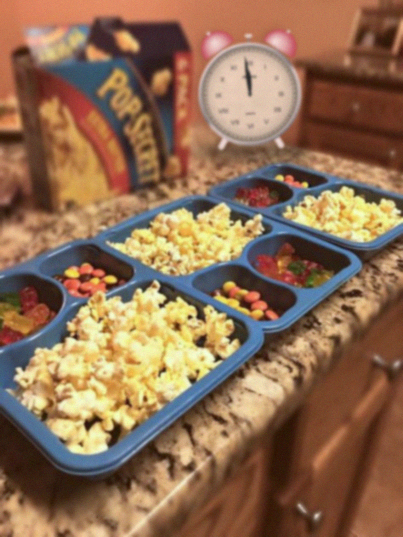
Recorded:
11 h 59 min
